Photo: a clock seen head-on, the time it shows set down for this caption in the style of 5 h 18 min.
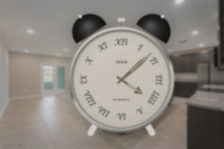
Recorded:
4 h 08 min
